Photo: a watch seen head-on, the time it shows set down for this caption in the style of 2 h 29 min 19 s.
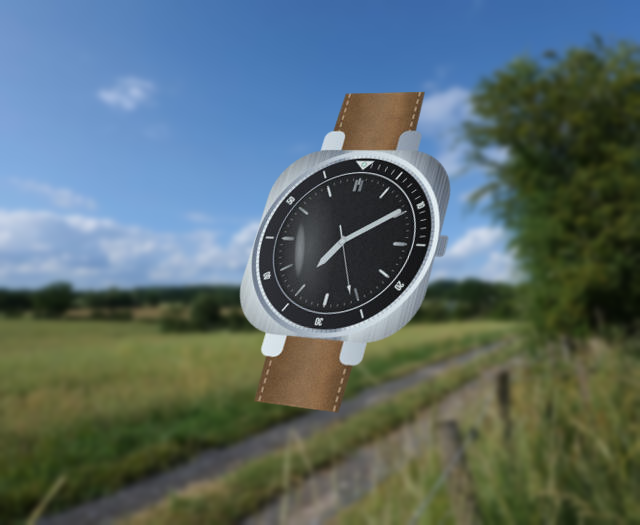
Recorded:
7 h 09 min 26 s
